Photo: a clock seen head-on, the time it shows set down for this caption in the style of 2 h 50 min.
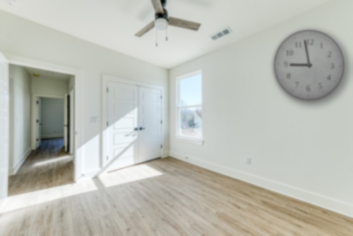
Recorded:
8 h 58 min
